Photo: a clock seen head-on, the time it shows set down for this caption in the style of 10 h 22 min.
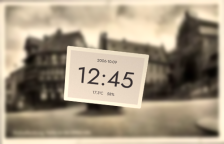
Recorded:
12 h 45 min
